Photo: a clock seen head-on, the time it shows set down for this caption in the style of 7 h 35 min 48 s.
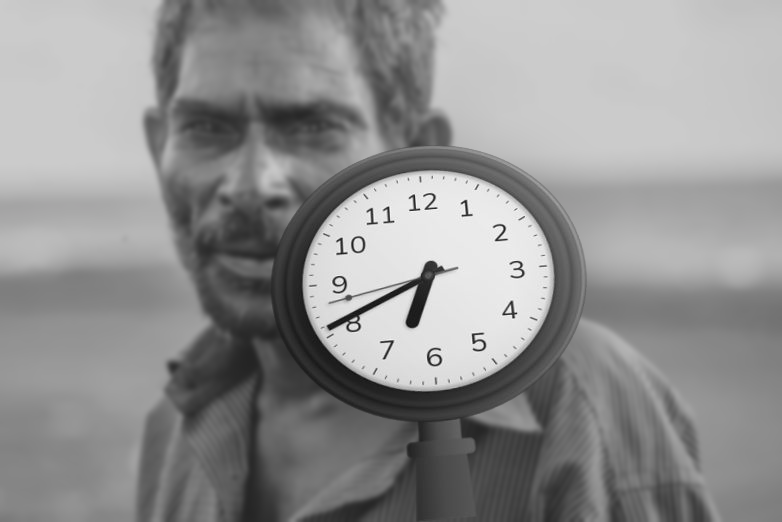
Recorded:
6 h 40 min 43 s
